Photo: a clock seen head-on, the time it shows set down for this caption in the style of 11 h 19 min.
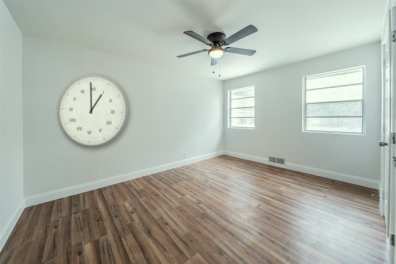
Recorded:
12 h 59 min
